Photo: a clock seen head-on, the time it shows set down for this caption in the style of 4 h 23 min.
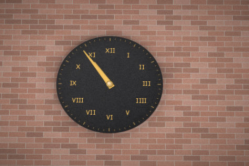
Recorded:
10 h 54 min
